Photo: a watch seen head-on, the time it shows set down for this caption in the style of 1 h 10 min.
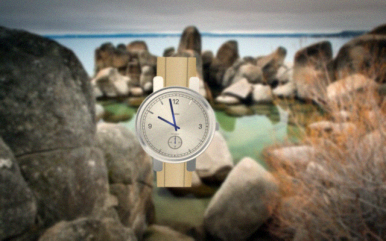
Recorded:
9 h 58 min
